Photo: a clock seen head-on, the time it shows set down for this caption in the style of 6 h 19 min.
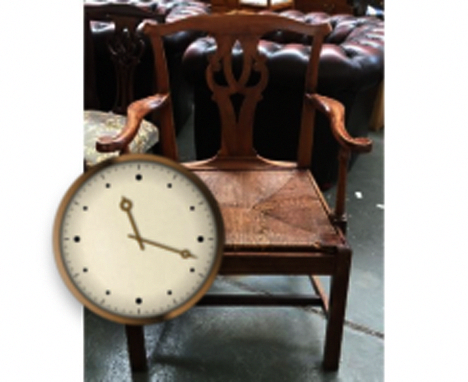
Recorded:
11 h 18 min
